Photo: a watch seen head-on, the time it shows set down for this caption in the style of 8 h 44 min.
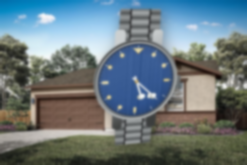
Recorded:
5 h 22 min
